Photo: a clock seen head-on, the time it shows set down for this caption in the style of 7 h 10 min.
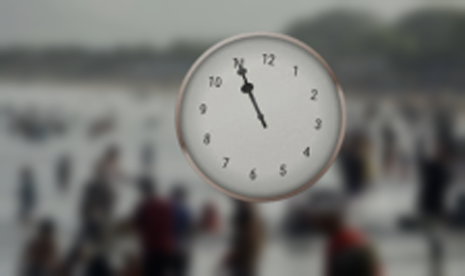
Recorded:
10 h 55 min
